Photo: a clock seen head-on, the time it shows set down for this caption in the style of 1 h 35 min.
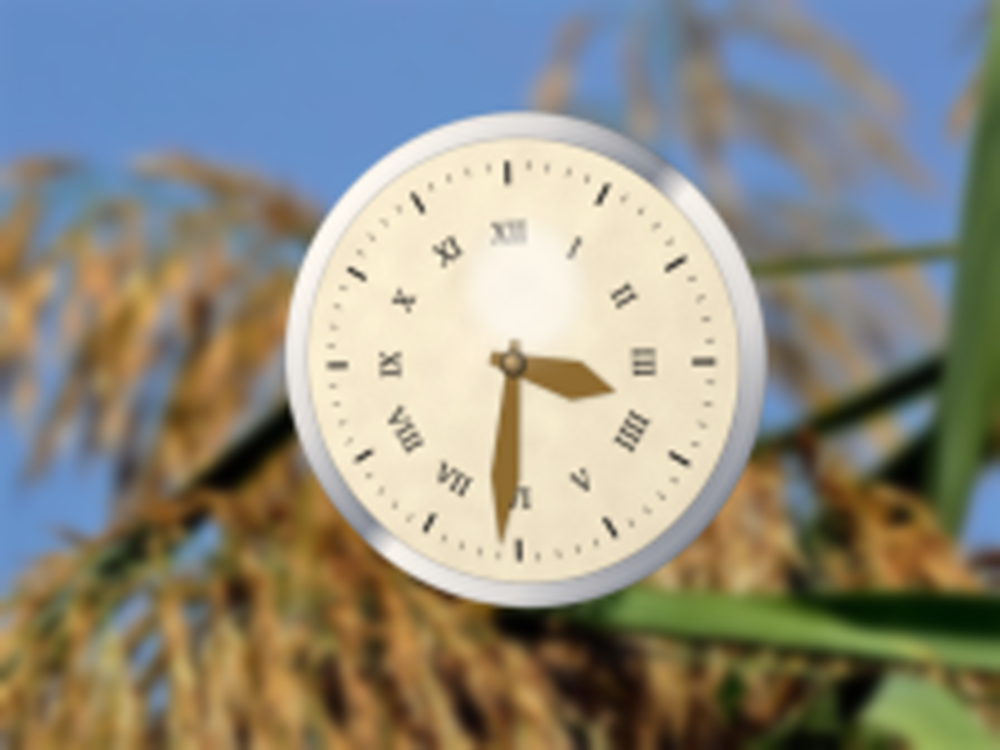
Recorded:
3 h 31 min
